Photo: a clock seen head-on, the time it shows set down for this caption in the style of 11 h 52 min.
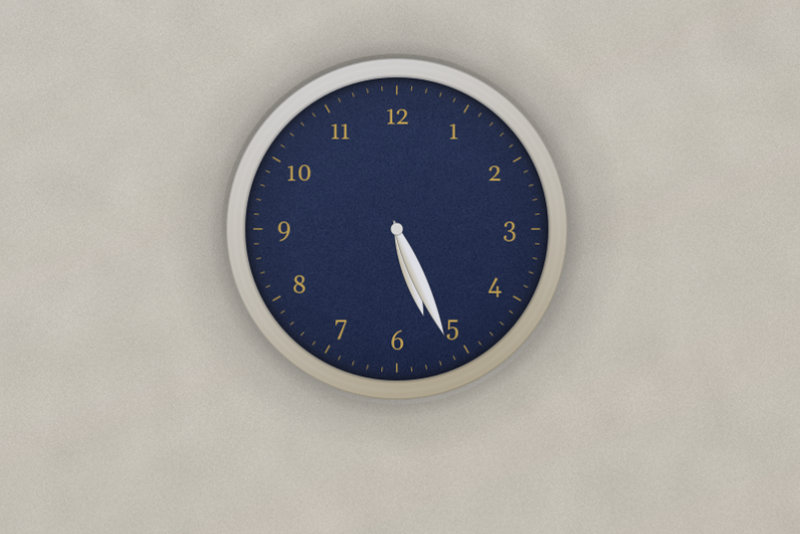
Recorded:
5 h 26 min
